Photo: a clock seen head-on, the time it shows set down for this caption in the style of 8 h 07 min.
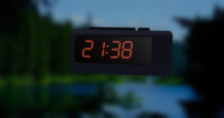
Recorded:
21 h 38 min
